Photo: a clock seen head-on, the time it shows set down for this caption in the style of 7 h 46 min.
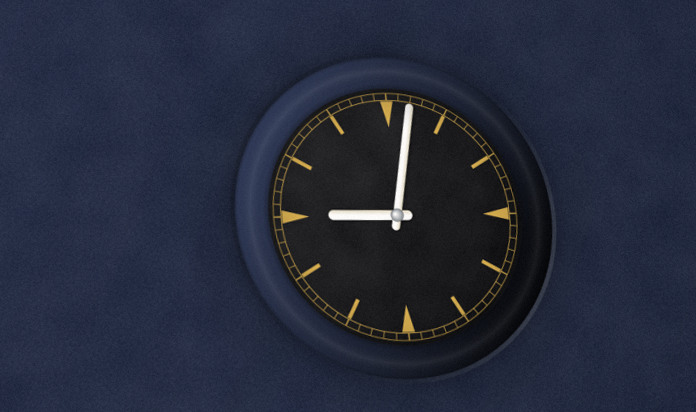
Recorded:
9 h 02 min
